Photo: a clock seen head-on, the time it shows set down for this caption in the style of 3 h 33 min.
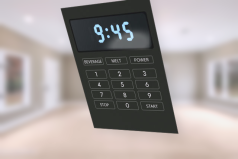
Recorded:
9 h 45 min
